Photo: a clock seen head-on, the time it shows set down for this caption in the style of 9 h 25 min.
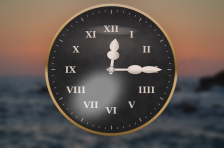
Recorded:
12 h 15 min
